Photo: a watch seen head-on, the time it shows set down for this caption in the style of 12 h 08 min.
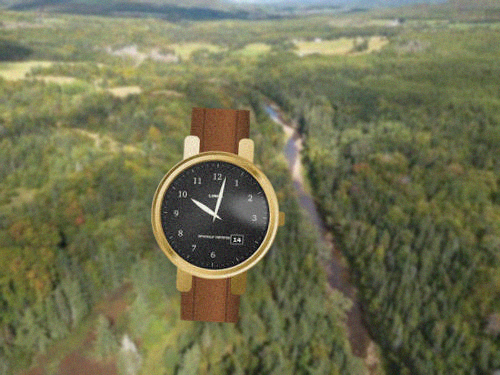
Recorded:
10 h 02 min
